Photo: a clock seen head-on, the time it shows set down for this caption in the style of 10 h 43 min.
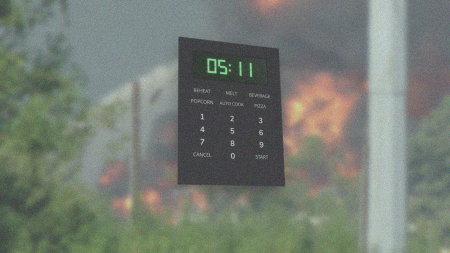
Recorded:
5 h 11 min
